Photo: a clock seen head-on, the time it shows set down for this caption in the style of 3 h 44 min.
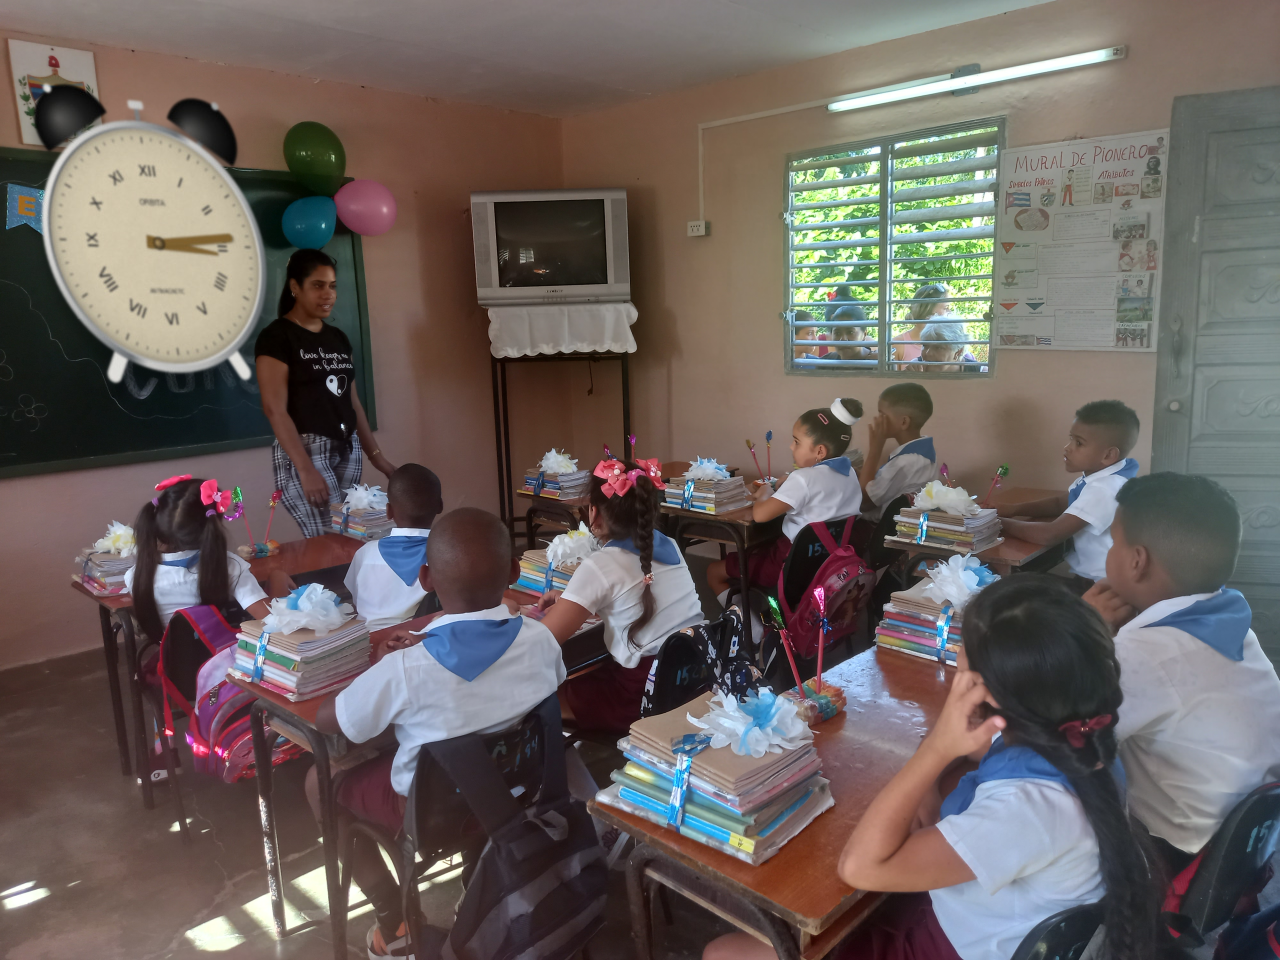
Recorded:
3 h 14 min
